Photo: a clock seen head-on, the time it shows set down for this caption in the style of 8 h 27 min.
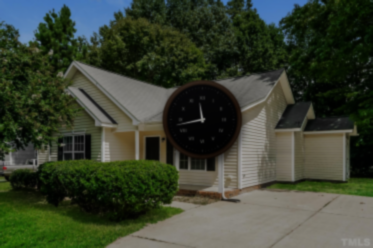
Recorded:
11 h 43 min
